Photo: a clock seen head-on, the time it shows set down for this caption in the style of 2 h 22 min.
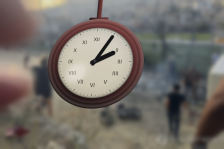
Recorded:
2 h 05 min
